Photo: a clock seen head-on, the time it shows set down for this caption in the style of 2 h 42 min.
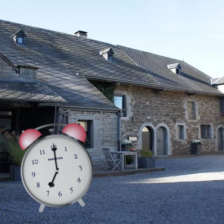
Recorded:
7 h 00 min
